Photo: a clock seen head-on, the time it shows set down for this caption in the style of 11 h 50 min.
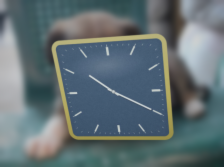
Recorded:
10 h 20 min
